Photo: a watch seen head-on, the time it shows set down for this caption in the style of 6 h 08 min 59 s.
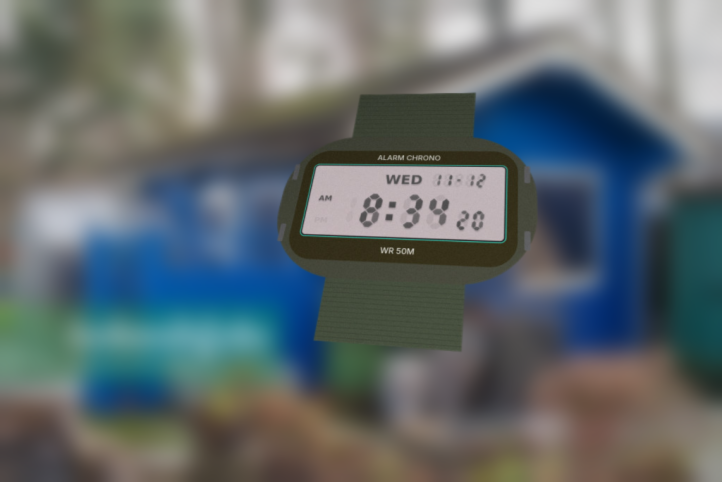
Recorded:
8 h 34 min 20 s
